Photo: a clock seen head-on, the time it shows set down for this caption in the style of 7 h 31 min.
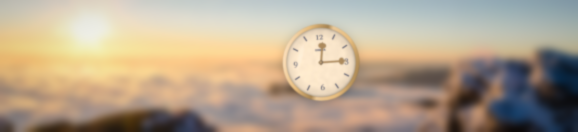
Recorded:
12 h 15 min
